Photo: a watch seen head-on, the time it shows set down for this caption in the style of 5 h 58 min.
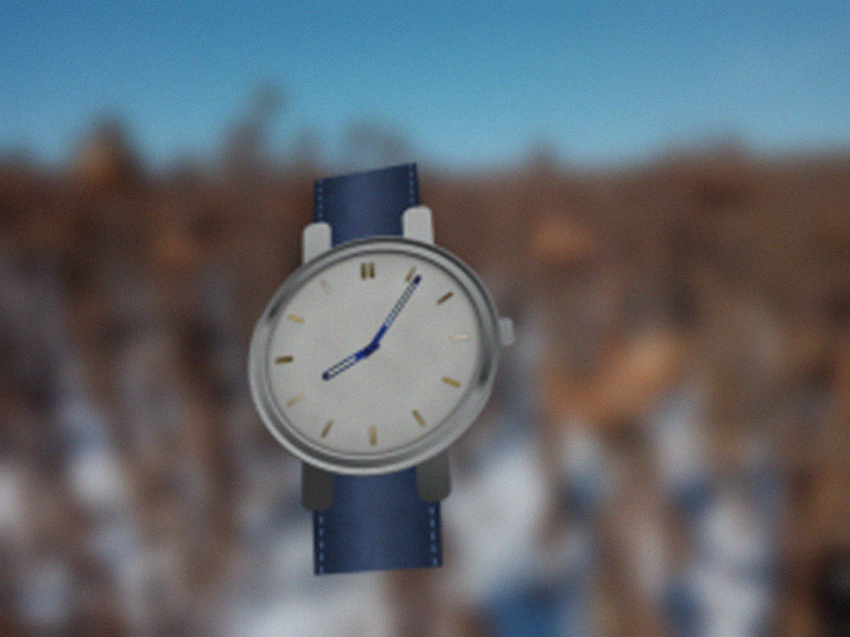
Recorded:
8 h 06 min
